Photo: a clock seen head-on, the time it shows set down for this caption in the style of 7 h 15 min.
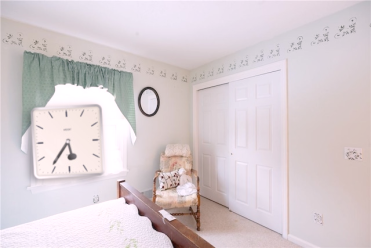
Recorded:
5 h 36 min
